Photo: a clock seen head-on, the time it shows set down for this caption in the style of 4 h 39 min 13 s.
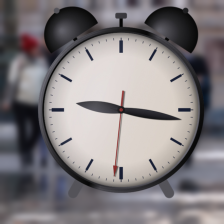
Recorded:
9 h 16 min 31 s
